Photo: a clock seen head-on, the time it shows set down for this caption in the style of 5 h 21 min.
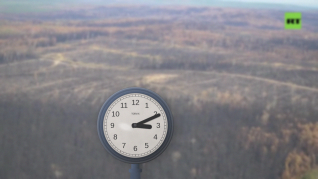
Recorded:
3 h 11 min
